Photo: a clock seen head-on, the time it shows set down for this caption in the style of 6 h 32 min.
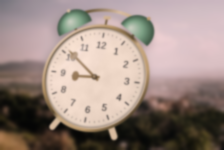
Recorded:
8 h 51 min
